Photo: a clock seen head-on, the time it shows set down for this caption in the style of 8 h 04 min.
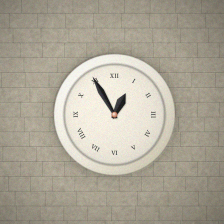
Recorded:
12 h 55 min
